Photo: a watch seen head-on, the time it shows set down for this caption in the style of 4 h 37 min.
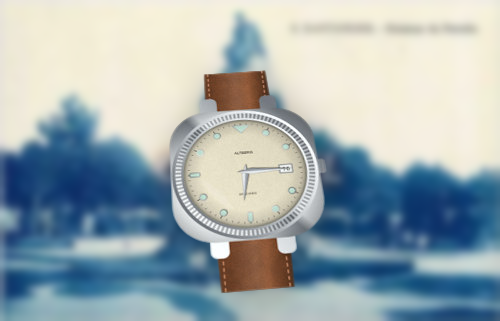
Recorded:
6 h 15 min
